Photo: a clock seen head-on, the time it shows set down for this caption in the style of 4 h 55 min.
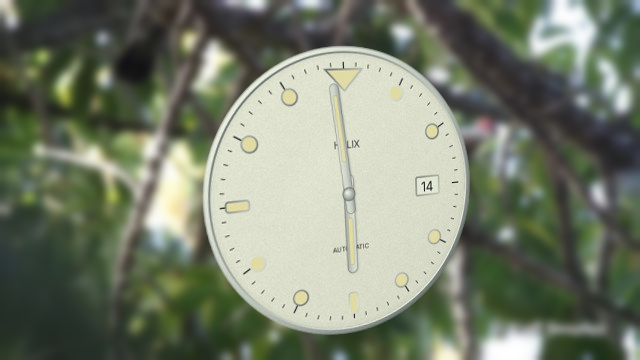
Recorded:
5 h 59 min
